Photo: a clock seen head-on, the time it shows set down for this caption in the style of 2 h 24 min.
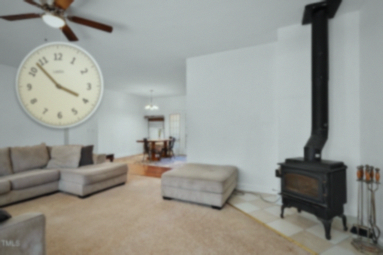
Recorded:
3 h 53 min
